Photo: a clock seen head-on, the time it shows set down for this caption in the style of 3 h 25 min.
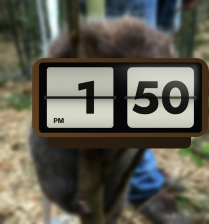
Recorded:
1 h 50 min
